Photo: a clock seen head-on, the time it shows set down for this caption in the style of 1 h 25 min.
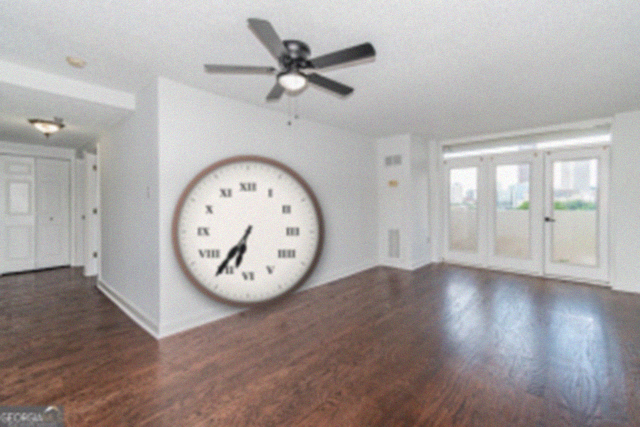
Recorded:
6 h 36 min
